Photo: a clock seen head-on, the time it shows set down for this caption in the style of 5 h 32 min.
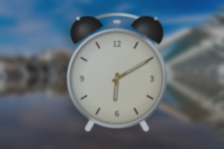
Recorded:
6 h 10 min
